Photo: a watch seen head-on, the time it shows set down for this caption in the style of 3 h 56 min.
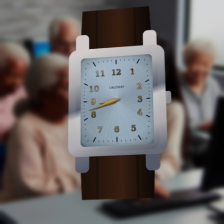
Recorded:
8 h 42 min
